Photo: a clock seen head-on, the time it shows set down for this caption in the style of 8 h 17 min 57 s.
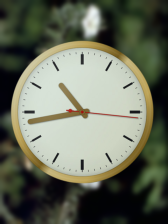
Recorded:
10 h 43 min 16 s
